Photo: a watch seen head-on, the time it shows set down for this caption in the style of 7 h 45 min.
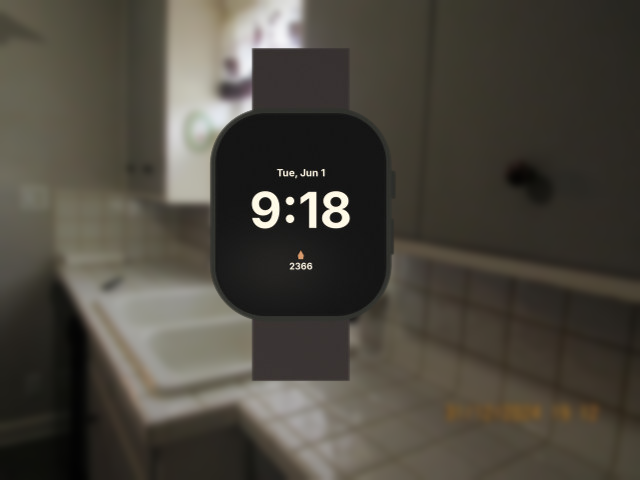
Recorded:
9 h 18 min
